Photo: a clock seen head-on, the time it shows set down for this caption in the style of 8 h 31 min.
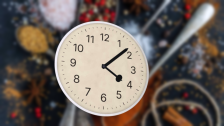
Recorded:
4 h 08 min
